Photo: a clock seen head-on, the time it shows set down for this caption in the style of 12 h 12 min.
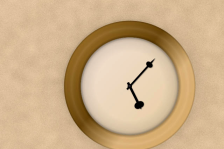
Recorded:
5 h 07 min
